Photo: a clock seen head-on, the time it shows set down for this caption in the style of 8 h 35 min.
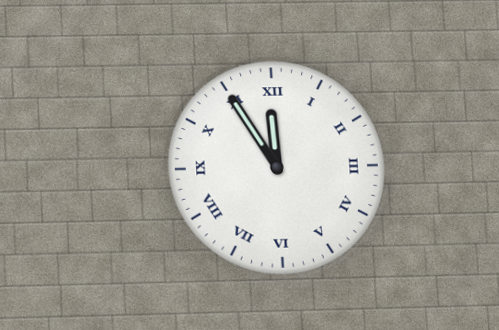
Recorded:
11 h 55 min
